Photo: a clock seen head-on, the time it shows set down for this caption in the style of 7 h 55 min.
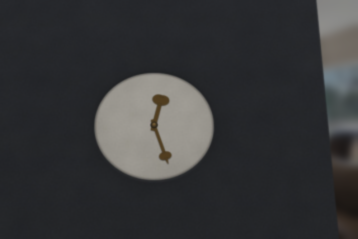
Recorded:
12 h 27 min
